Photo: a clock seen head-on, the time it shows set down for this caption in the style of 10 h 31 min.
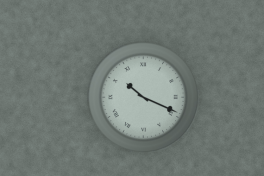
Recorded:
10 h 19 min
